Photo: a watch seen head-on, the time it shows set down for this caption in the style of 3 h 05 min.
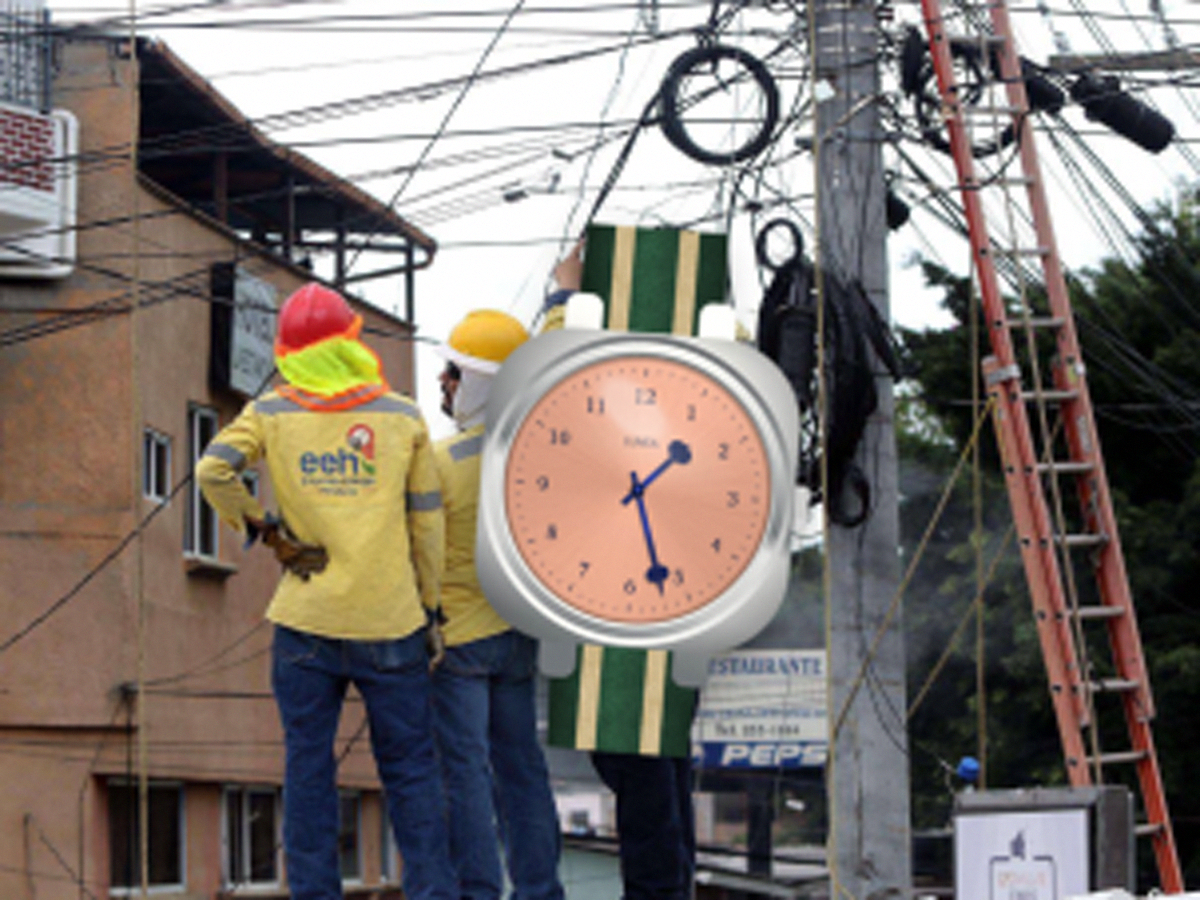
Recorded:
1 h 27 min
